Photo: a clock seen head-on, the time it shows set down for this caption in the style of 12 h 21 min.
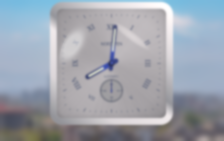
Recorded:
8 h 01 min
